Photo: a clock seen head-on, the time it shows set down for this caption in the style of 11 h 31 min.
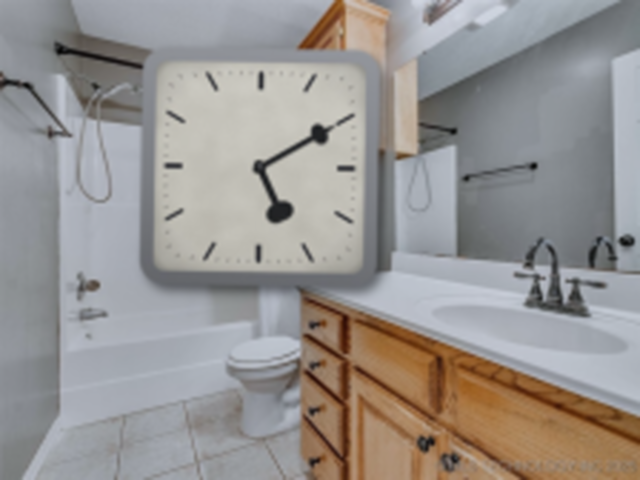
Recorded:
5 h 10 min
